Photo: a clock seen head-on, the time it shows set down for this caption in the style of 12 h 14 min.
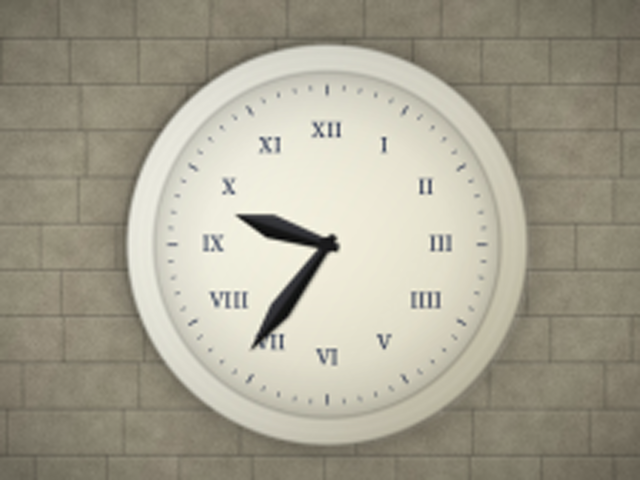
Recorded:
9 h 36 min
